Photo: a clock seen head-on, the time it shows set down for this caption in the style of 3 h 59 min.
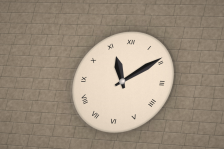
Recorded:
11 h 09 min
